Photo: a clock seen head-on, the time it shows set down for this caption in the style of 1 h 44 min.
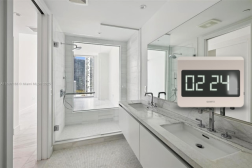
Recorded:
2 h 24 min
